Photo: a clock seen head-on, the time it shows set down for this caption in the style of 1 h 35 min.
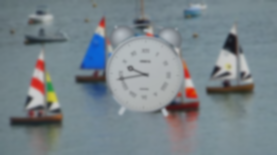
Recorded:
9 h 43 min
